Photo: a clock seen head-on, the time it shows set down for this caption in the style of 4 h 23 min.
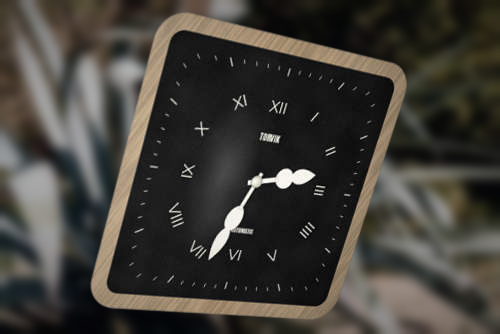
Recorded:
2 h 33 min
